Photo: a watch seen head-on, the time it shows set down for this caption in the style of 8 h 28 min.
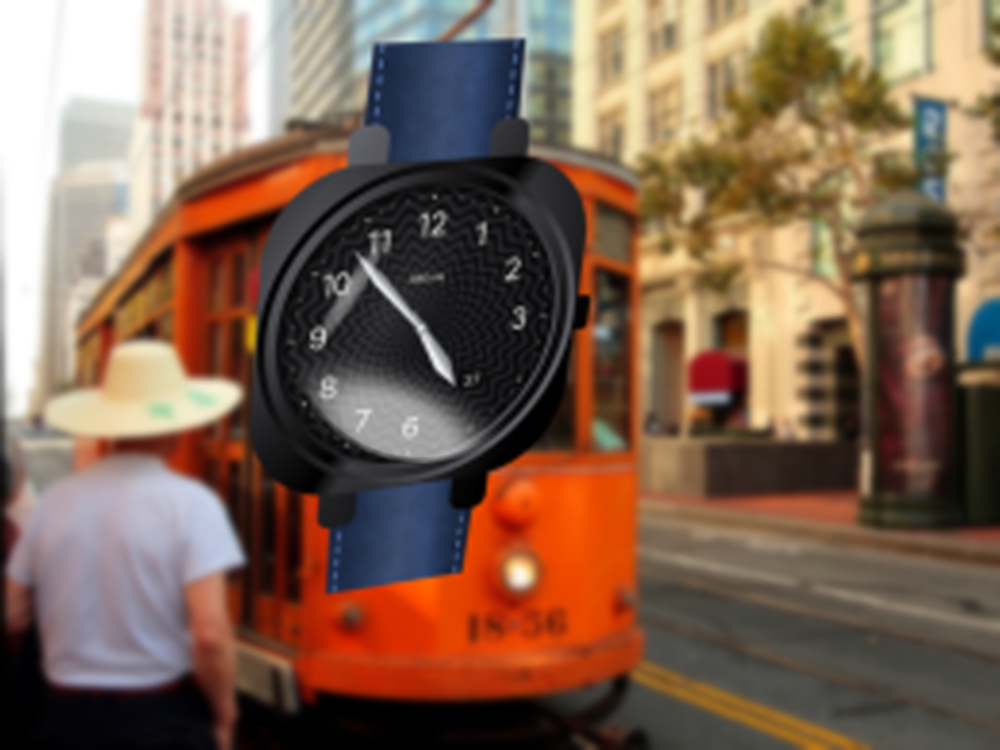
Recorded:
4 h 53 min
